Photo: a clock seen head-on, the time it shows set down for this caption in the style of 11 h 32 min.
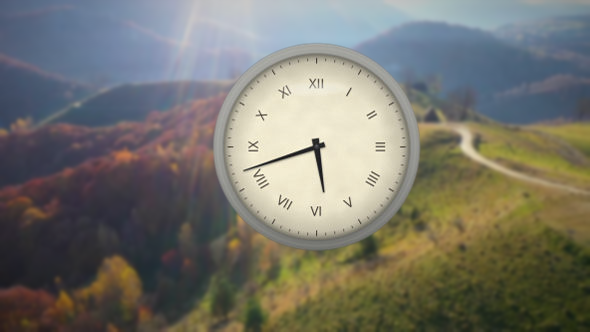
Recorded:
5 h 42 min
